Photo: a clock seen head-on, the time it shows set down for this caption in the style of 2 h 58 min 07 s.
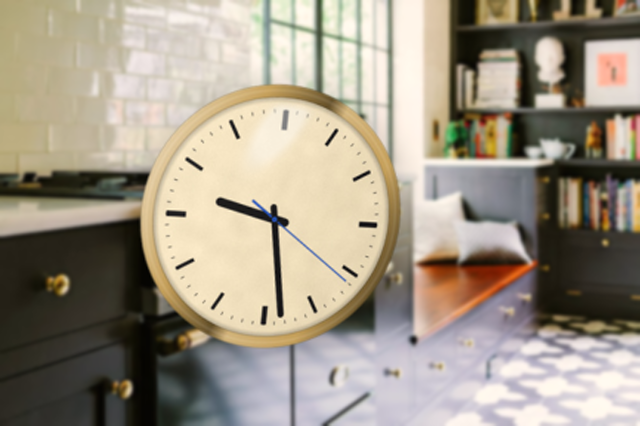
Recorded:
9 h 28 min 21 s
